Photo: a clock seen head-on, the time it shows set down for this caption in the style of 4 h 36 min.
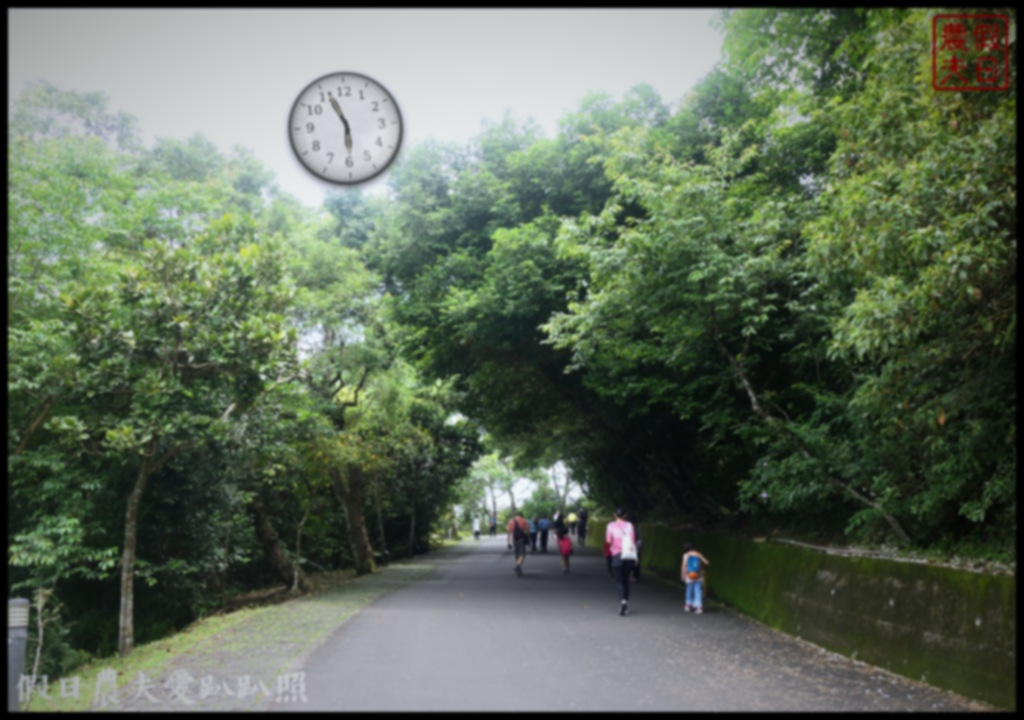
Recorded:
5 h 56 min
